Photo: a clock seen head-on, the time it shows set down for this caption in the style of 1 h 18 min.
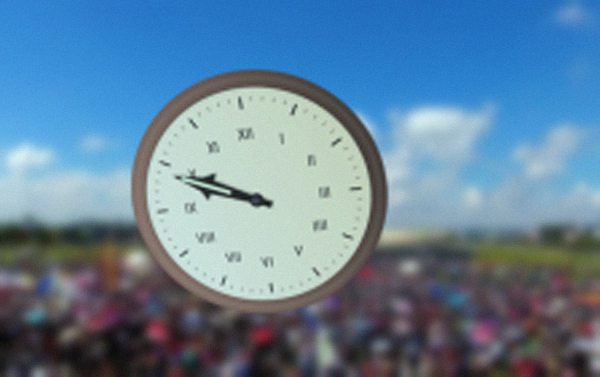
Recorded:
9 h 49 min
